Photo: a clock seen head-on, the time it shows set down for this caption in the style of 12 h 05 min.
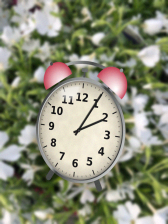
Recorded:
2 h 05 min
